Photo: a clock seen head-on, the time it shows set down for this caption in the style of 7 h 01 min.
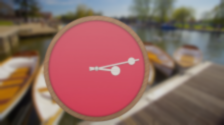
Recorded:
3 h 13 min
